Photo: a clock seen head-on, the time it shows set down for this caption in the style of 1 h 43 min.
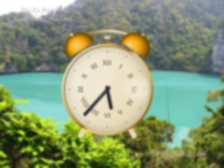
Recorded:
5 h 37 min
